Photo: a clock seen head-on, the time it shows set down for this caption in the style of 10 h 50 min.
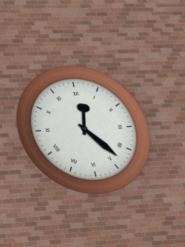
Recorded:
12 h 23 min
